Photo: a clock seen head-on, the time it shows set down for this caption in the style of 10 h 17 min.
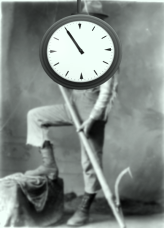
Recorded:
10 h 55 min
